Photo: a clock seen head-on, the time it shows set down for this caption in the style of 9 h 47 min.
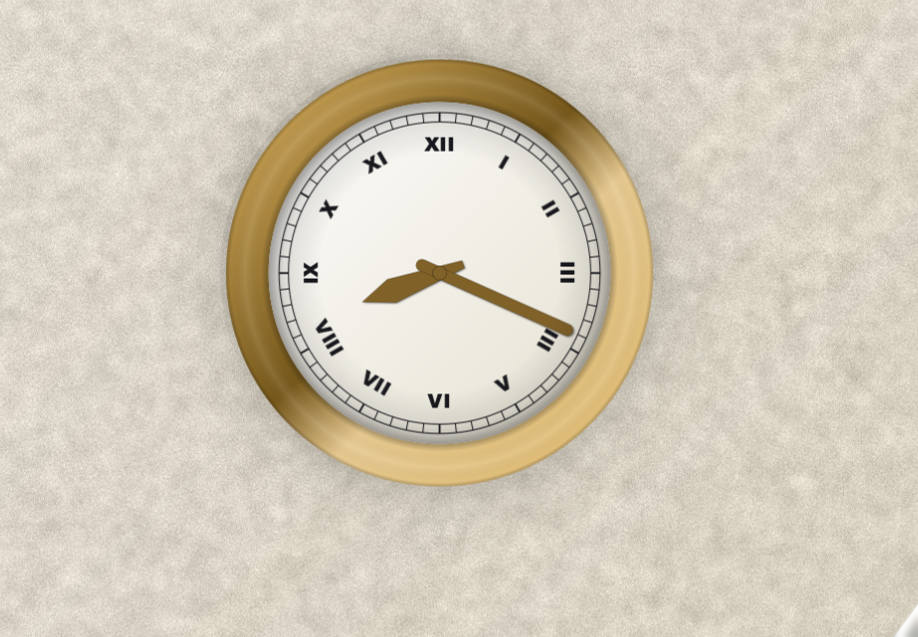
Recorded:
8 h 19 min
